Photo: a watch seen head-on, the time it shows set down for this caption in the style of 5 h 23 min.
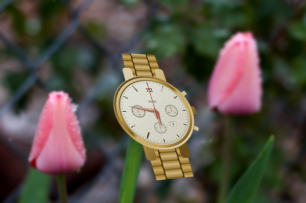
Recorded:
5 h 47 min
